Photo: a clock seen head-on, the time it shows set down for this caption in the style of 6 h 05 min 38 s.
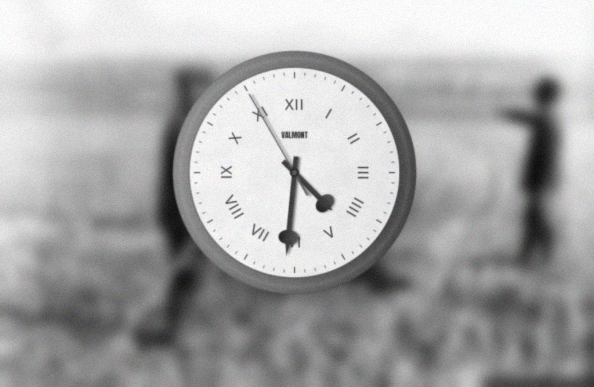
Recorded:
4 h 30 min 55 s
